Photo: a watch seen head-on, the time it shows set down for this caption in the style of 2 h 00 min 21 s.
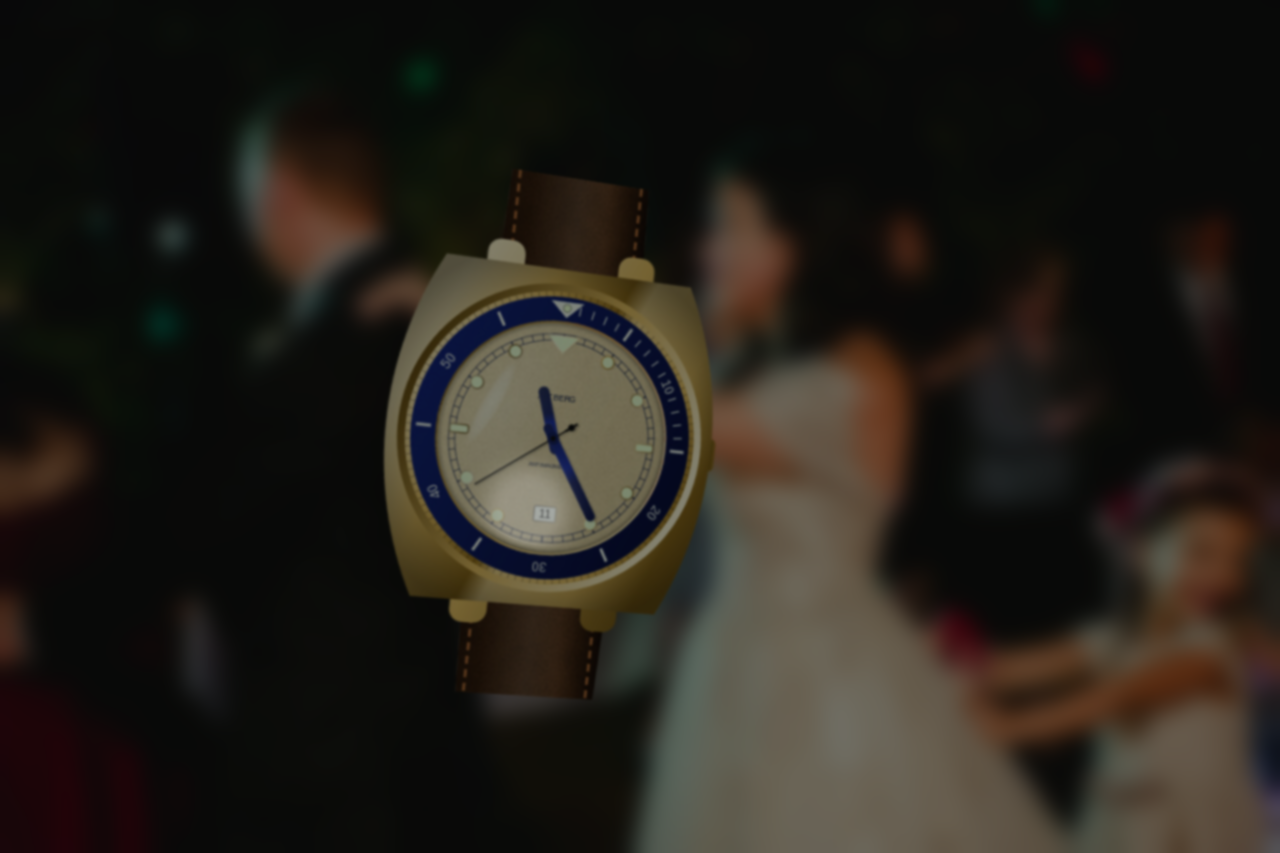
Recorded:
11 h 24 min 39 s
